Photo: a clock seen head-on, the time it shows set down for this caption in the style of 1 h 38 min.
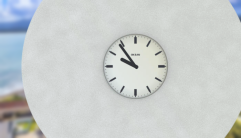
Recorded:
9 h 54 min
